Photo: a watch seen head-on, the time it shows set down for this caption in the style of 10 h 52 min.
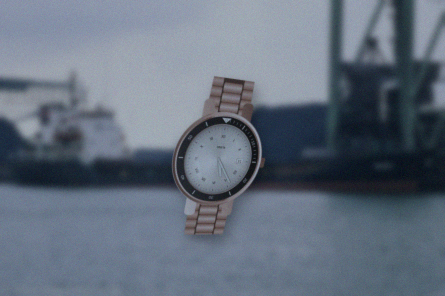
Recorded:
5 h 24 min
